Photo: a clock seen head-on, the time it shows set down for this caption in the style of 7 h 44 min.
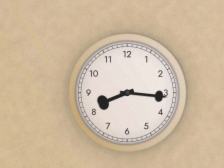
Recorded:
8 h 16 min
